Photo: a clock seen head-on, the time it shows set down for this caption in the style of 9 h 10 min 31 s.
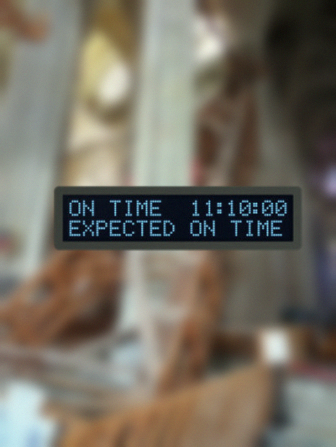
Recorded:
11 h 10 min 00 s
